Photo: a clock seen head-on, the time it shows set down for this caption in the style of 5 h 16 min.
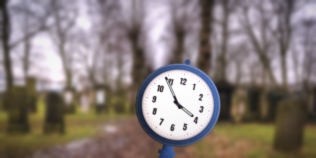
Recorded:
3 h 54 min
